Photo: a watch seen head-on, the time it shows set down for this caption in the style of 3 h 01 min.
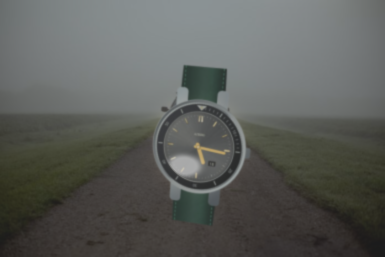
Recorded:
5 h 16 min
